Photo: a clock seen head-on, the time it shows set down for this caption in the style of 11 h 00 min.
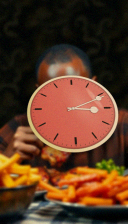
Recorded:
3 h 11 min
